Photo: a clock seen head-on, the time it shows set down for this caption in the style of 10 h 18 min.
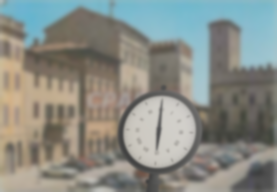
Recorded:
6 h 00 min
